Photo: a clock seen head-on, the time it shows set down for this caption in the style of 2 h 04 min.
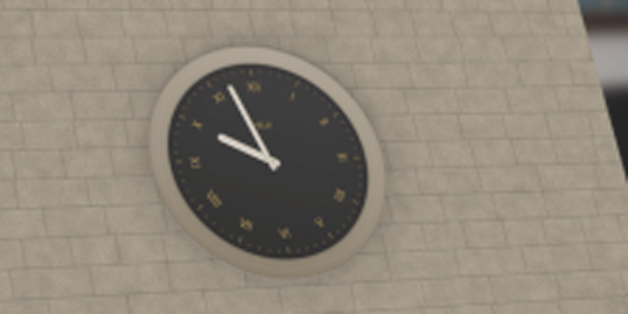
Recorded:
9 h 57 min
